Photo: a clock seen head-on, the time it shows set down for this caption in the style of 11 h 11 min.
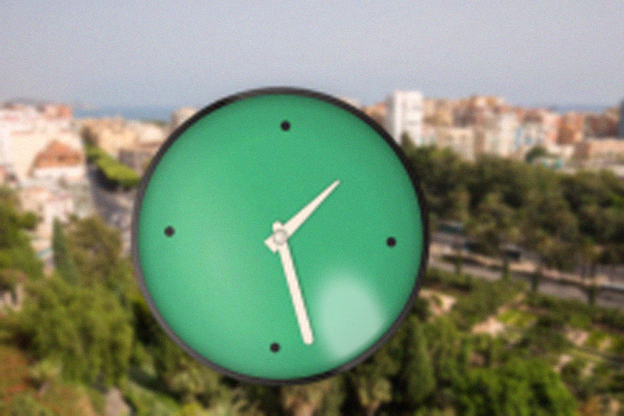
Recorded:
1 h 27 min
